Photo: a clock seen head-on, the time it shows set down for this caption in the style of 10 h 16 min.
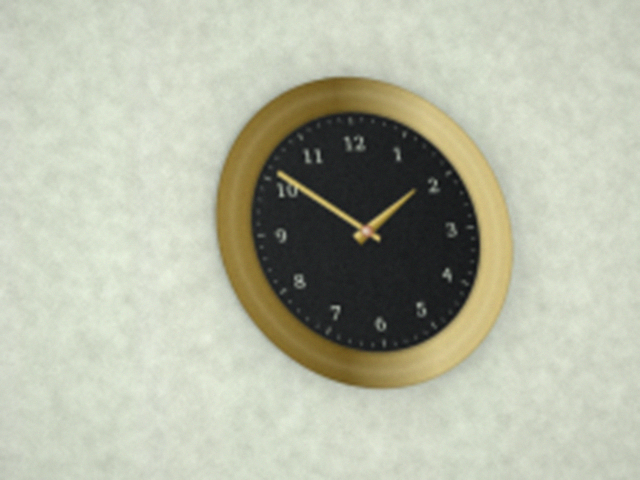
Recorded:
1 h 51 min
